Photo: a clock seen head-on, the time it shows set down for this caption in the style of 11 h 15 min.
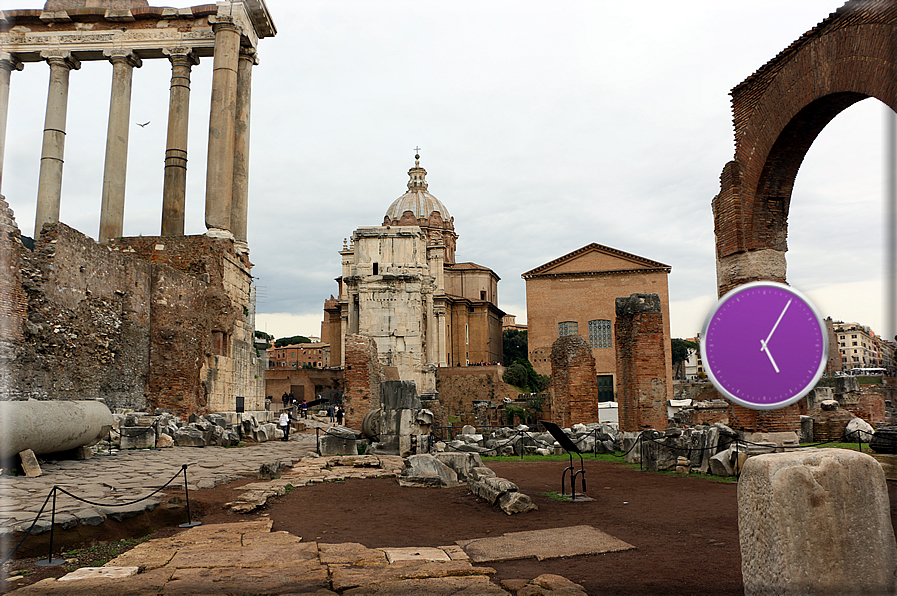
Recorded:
5 h 05 min
